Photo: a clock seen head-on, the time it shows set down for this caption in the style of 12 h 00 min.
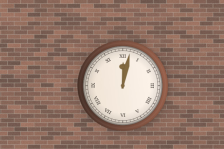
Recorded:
12 h 02 min
